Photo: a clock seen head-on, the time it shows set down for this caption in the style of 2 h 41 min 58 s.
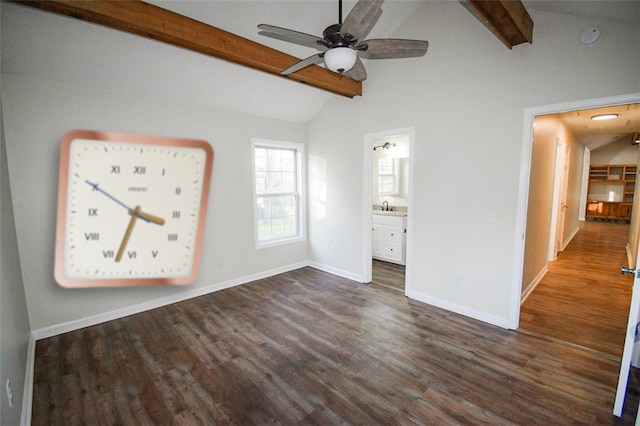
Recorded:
3 h 32 min 50 s
